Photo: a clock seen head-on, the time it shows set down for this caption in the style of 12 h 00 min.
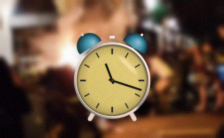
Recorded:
11 h 18 min
